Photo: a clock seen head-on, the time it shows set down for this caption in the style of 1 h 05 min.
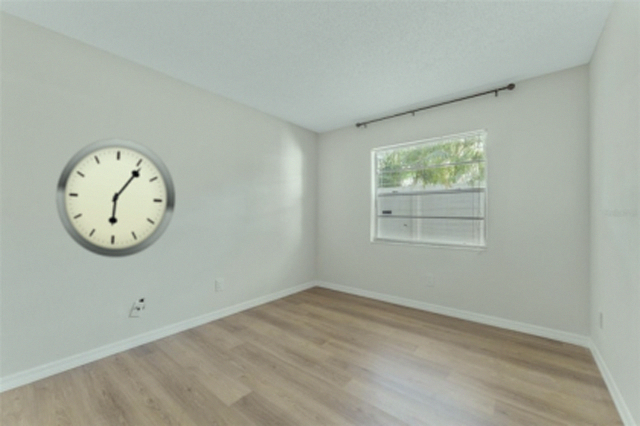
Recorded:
6 h 06 min
